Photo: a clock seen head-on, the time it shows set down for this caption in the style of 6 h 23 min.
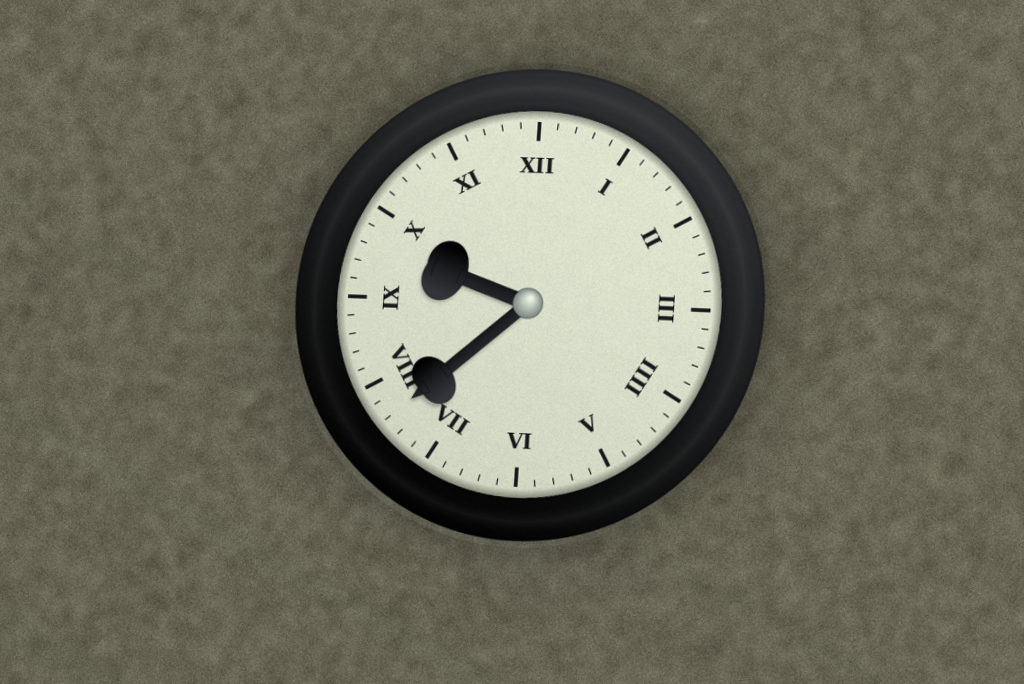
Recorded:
9 h 38 min
